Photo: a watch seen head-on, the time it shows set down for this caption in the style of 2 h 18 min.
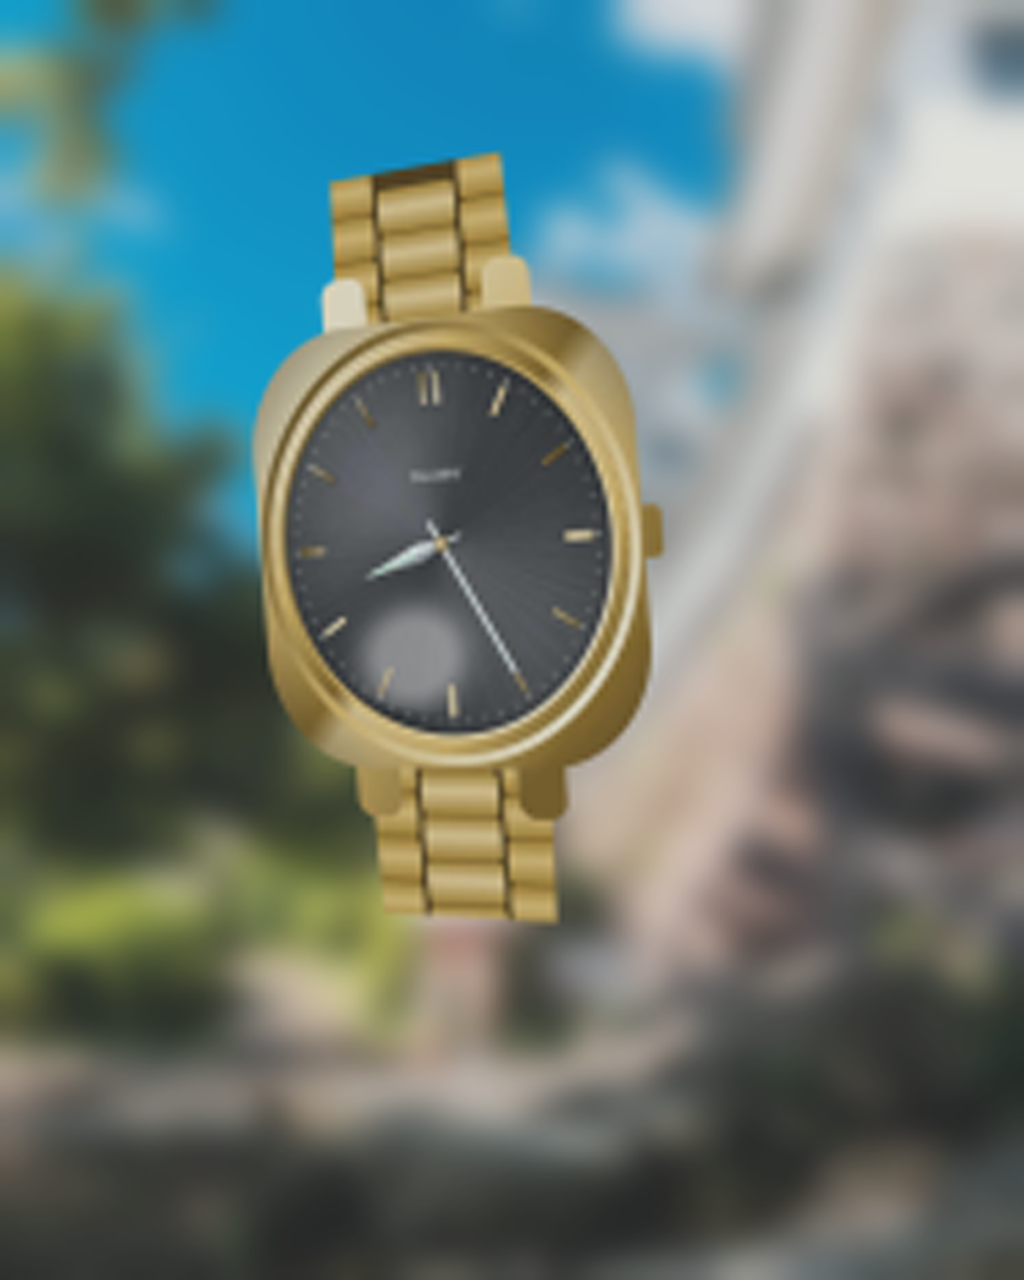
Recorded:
8 h 25 min
